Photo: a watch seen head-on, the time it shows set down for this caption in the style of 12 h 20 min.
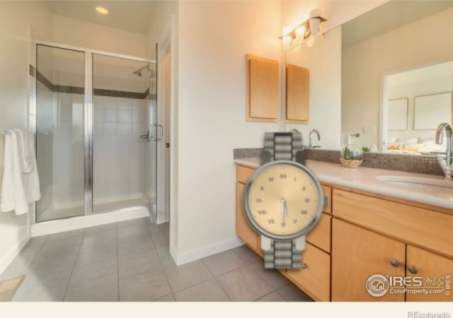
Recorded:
5 h 30 min
